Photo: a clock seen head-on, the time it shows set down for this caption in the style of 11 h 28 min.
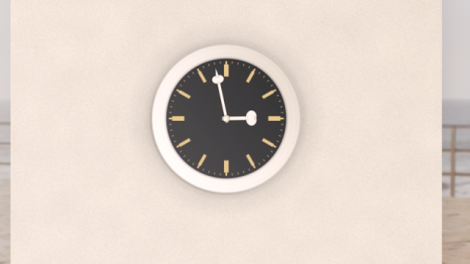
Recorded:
2 h 58 min
